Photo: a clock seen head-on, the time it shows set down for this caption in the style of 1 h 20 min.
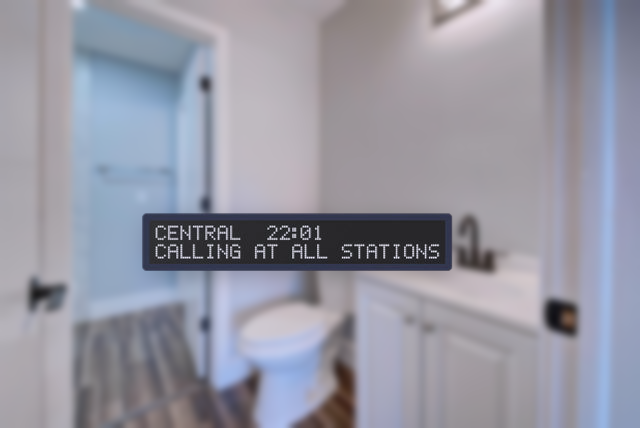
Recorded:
22 h 01 min
